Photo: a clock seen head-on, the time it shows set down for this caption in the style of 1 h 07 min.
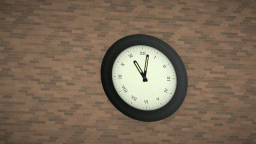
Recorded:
11 h 02 min
